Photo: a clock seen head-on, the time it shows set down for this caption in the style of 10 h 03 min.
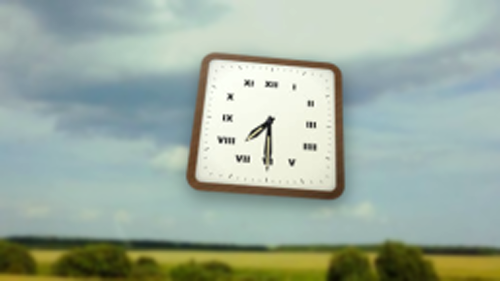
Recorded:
7 h 30 min
